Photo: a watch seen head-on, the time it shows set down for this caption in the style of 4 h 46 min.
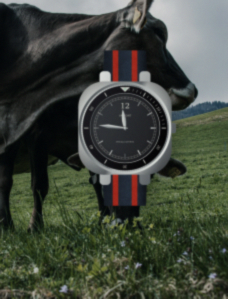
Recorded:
11 h 46 min
